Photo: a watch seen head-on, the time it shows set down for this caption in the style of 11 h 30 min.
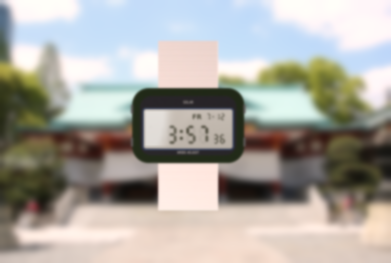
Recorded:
3 h 57 min
